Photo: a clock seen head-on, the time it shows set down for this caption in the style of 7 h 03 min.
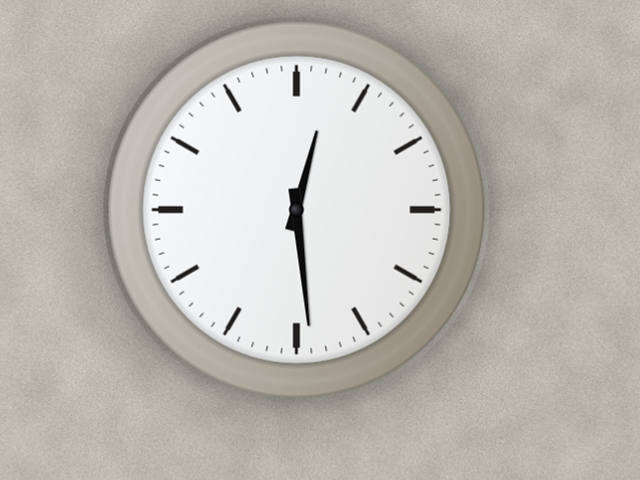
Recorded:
12 h 29 min
